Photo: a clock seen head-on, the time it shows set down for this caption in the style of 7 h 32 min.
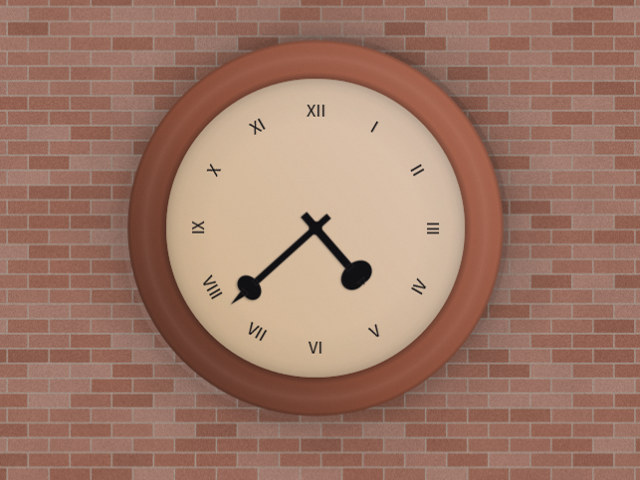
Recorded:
4 h 38 min
